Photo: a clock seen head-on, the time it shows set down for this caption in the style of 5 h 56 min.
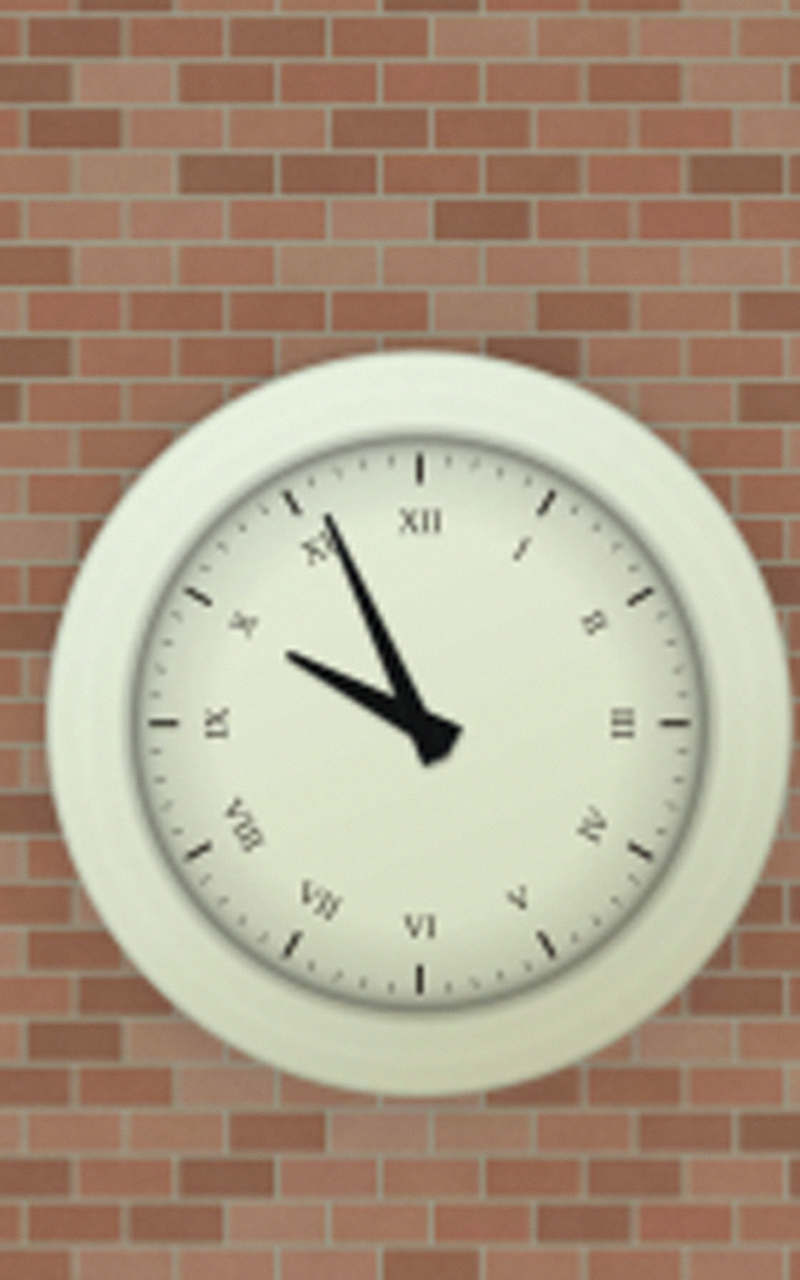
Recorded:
9 h 56 min
